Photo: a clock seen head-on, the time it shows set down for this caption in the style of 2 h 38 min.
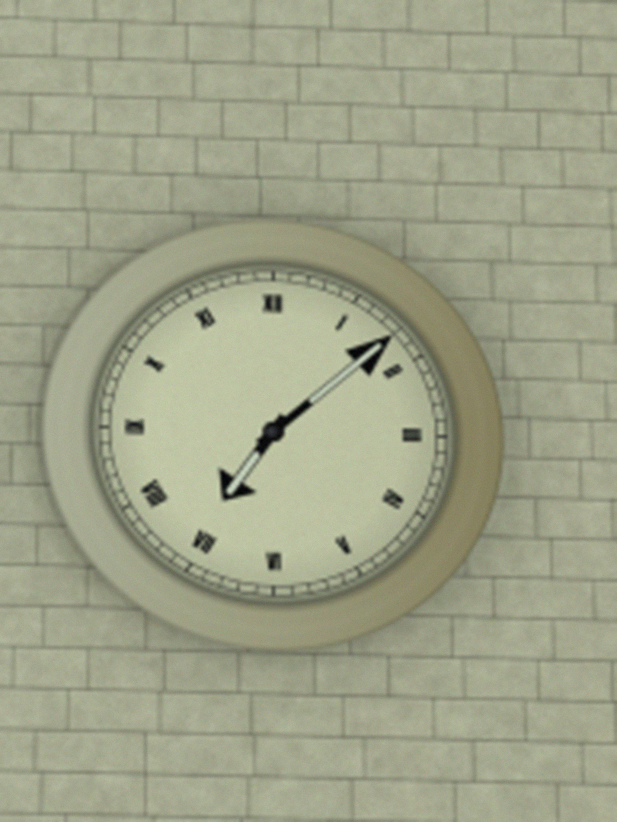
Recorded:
7 h 08 min
